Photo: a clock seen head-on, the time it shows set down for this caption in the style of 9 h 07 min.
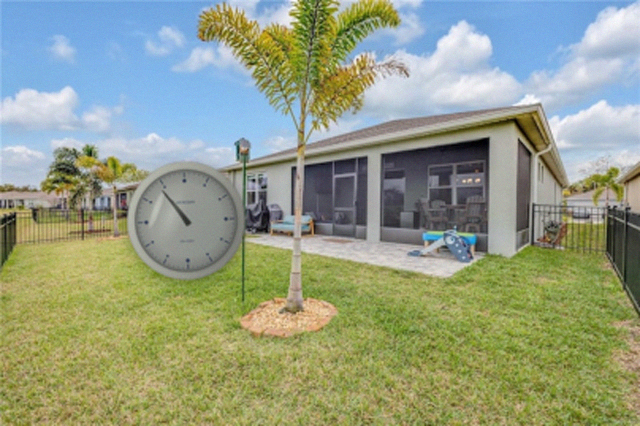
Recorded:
10 h 54 min
